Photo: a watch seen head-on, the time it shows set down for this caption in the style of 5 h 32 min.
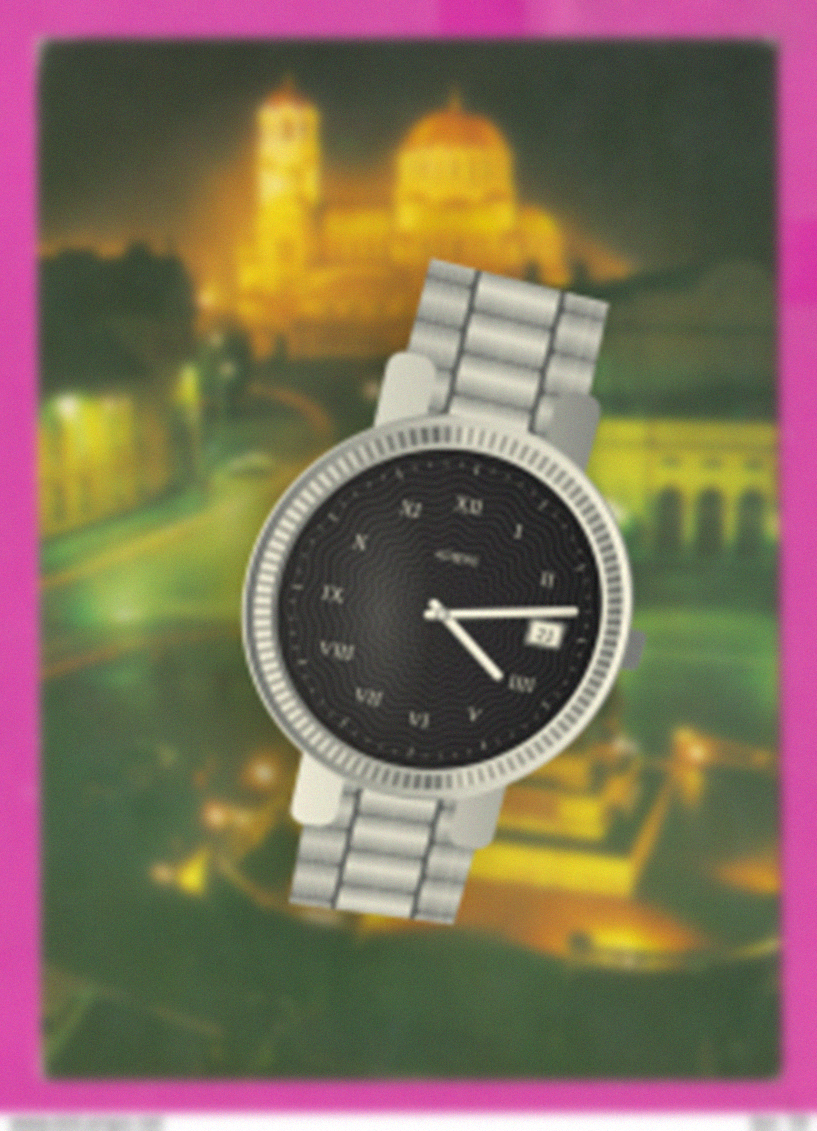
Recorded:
4 h 13 min
